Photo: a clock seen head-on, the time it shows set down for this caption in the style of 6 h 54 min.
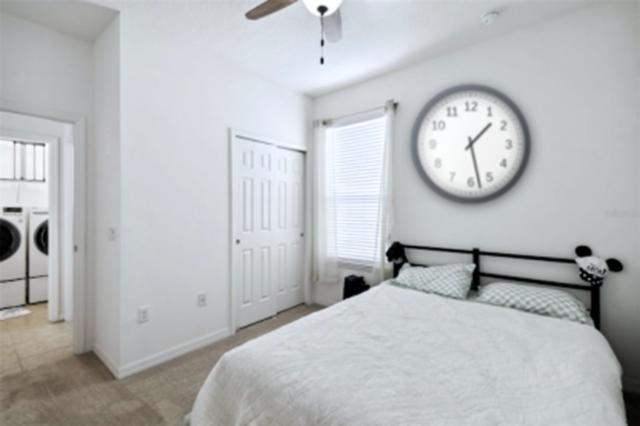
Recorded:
1 h 28 min
